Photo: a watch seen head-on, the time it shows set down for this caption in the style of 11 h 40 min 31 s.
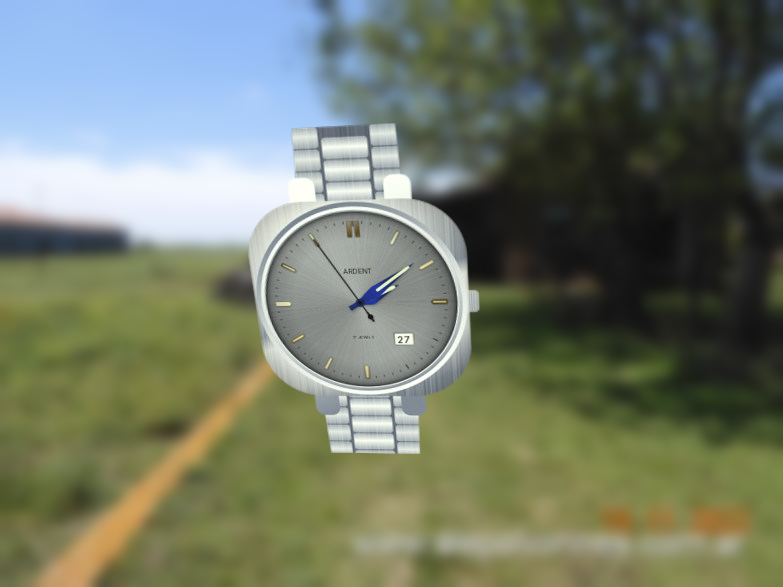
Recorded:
2 h 08 min 55 s
